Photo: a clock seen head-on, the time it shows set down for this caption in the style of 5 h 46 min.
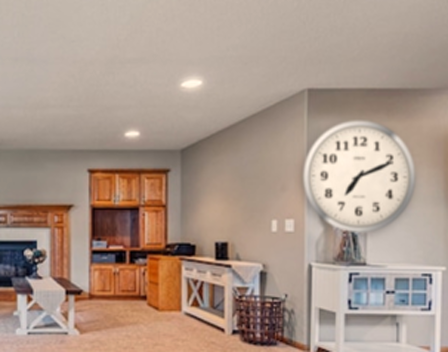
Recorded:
7 h 11 min
